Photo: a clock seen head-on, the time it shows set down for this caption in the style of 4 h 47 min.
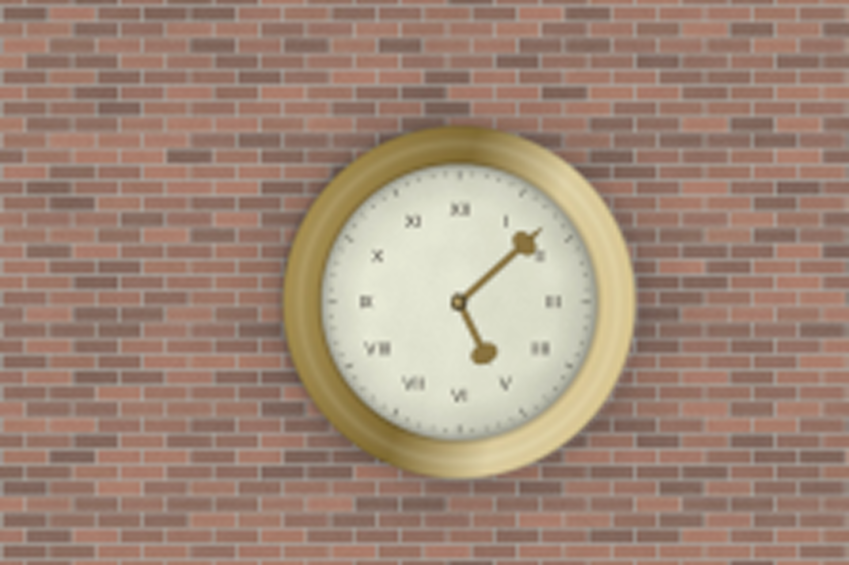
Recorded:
5 h 08 min
